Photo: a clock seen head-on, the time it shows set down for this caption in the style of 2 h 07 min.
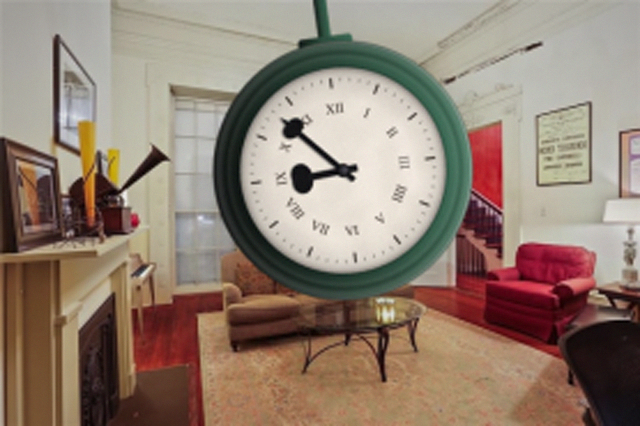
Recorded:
8 h 53 min
